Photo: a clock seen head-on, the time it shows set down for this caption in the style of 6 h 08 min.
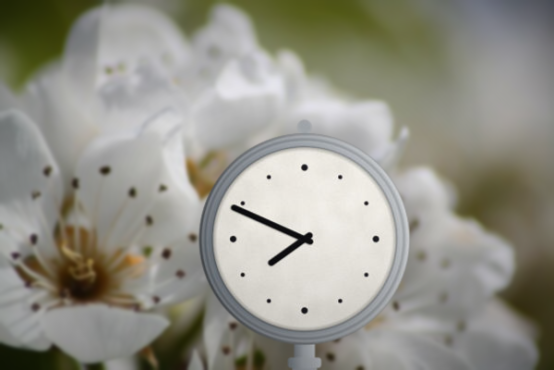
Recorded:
7 h 49 min
